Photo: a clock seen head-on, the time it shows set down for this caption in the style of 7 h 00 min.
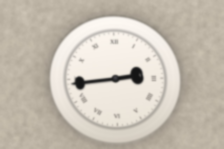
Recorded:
2 h 44 min
